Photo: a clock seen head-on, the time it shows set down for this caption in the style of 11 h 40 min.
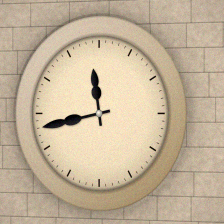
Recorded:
11 h 43 min
